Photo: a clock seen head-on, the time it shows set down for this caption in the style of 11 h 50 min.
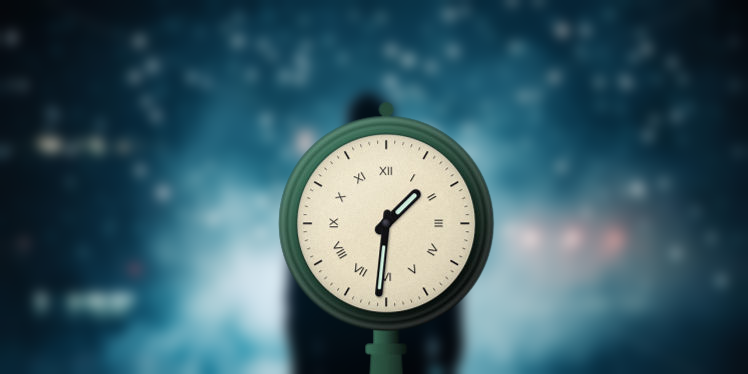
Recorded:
1 h 31 min
